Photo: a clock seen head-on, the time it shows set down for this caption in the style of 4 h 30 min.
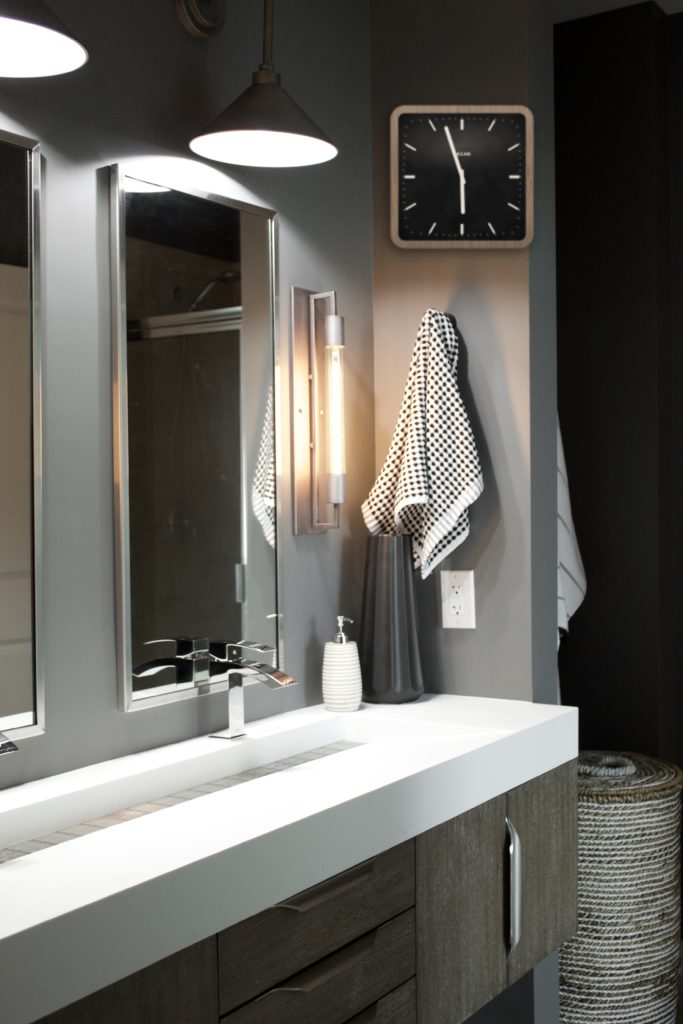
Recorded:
5 h 57 min
